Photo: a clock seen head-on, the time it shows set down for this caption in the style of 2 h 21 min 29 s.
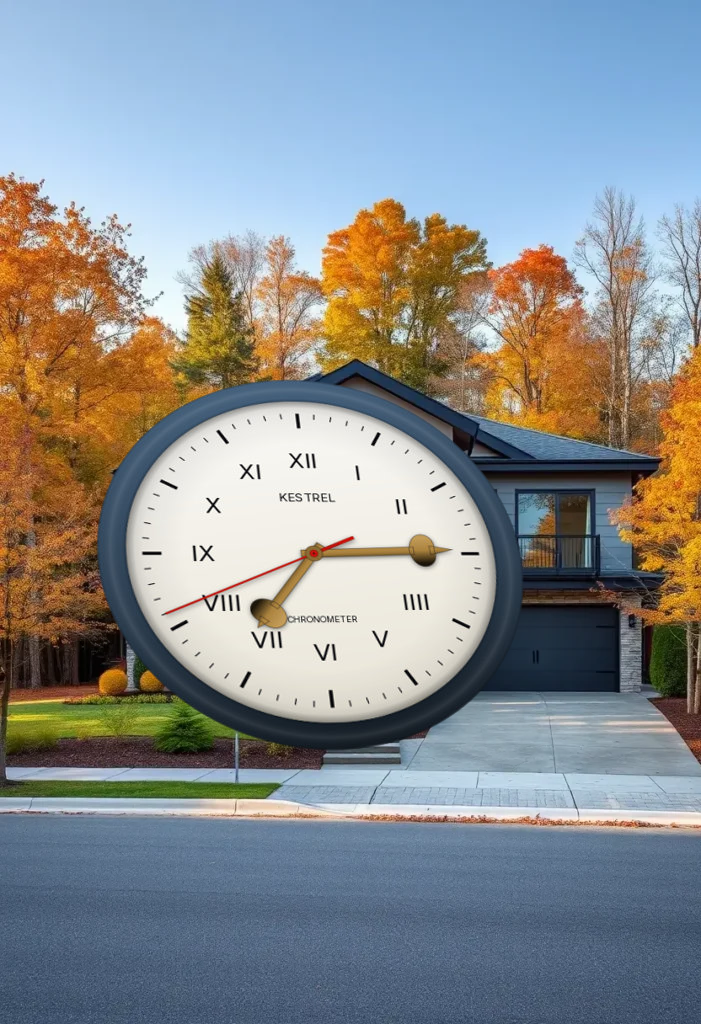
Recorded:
7 h 14 min 41 s
